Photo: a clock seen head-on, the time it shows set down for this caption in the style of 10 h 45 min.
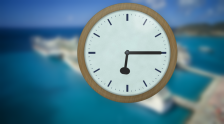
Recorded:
6 h 15 min
